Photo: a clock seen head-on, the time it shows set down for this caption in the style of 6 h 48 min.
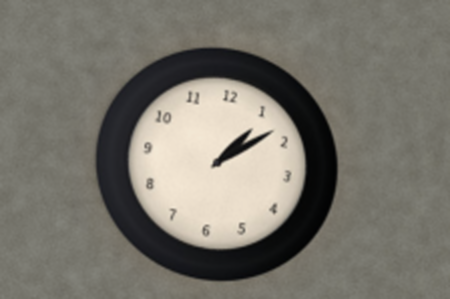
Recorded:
1 h 08 min
